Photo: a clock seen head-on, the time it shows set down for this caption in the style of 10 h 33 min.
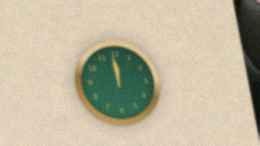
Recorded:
11 h 59 min
